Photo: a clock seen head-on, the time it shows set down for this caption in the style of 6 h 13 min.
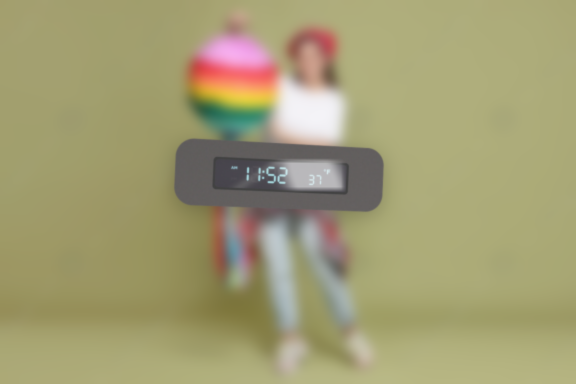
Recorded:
11 h 52 min
